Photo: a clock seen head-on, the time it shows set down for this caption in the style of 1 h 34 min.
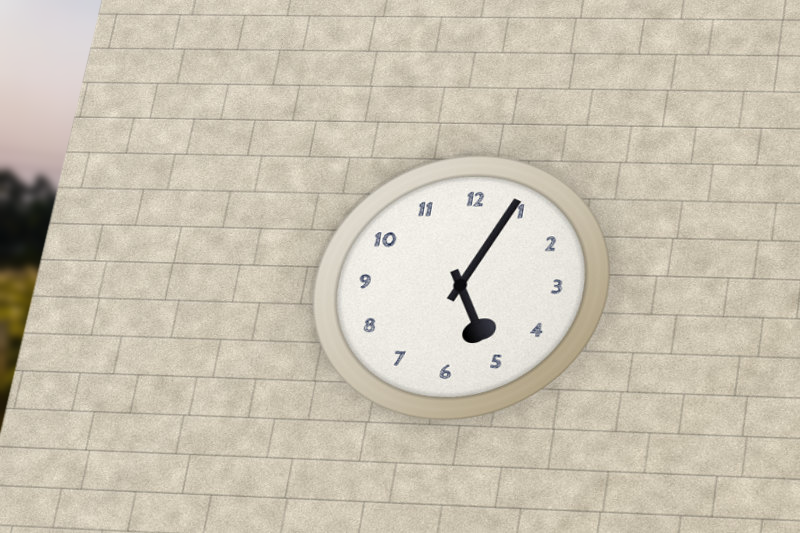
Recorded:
5 h 04 min
